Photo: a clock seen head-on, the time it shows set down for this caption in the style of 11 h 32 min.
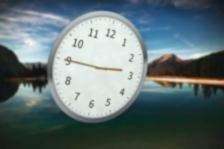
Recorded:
2 h 45 min
